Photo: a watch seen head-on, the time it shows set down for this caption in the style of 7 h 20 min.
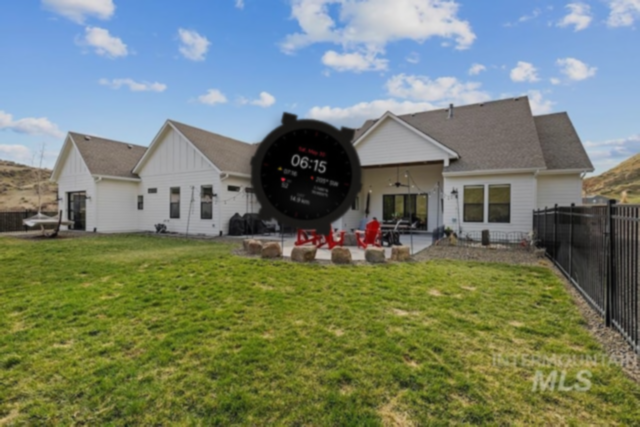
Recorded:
6 h 15 min
